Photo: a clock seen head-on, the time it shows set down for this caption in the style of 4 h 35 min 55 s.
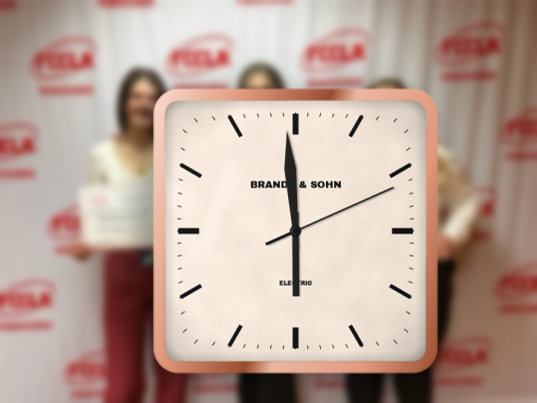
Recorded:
5 h 59 min 11 s
